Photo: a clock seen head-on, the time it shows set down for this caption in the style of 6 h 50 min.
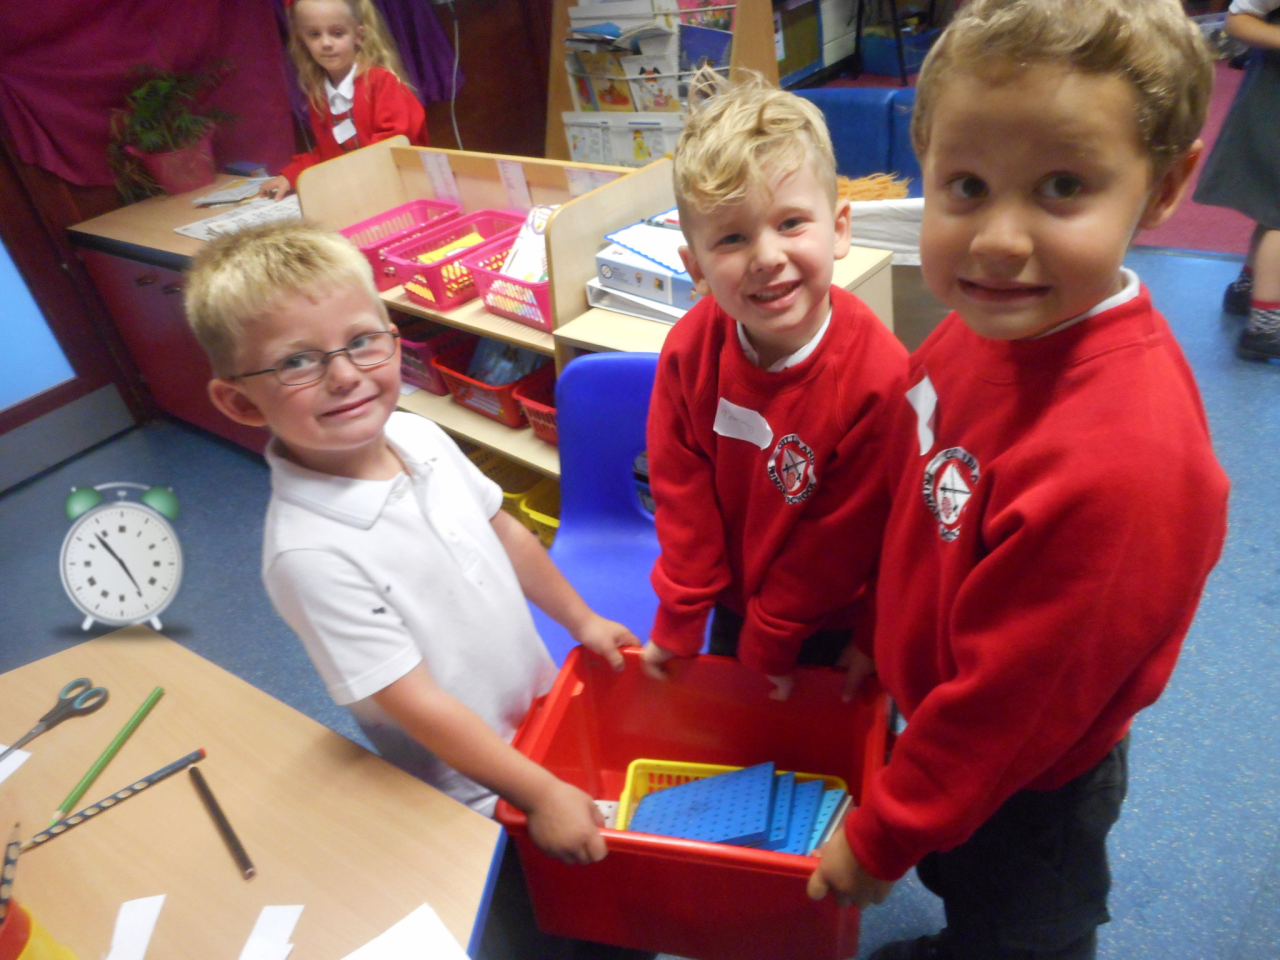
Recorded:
4 h 53 min
